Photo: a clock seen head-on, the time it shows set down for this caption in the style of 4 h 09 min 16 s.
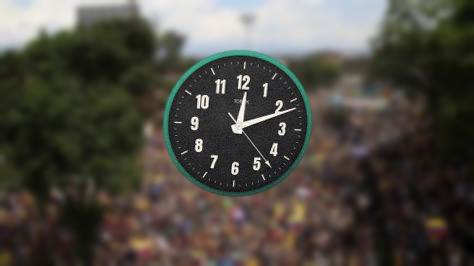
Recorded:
12 h 11 min 23 s
